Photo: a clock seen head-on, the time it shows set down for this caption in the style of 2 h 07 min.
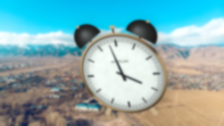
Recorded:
3 h 58 min
